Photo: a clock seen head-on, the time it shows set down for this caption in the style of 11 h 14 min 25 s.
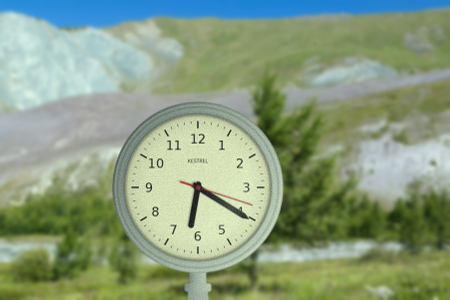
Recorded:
6 h 20 min 18 s
